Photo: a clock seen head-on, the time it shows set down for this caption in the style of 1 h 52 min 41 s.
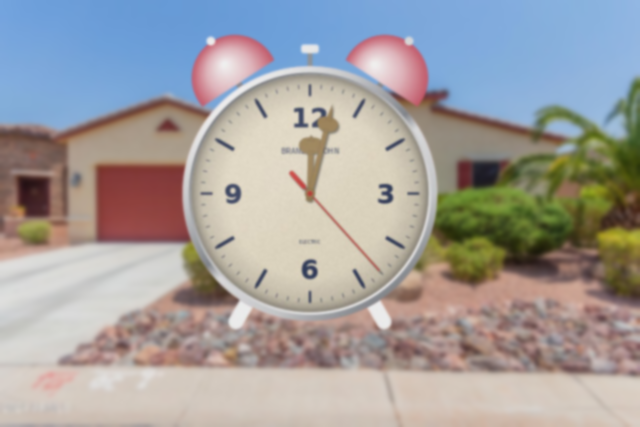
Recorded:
12 h 02 min 23 s
